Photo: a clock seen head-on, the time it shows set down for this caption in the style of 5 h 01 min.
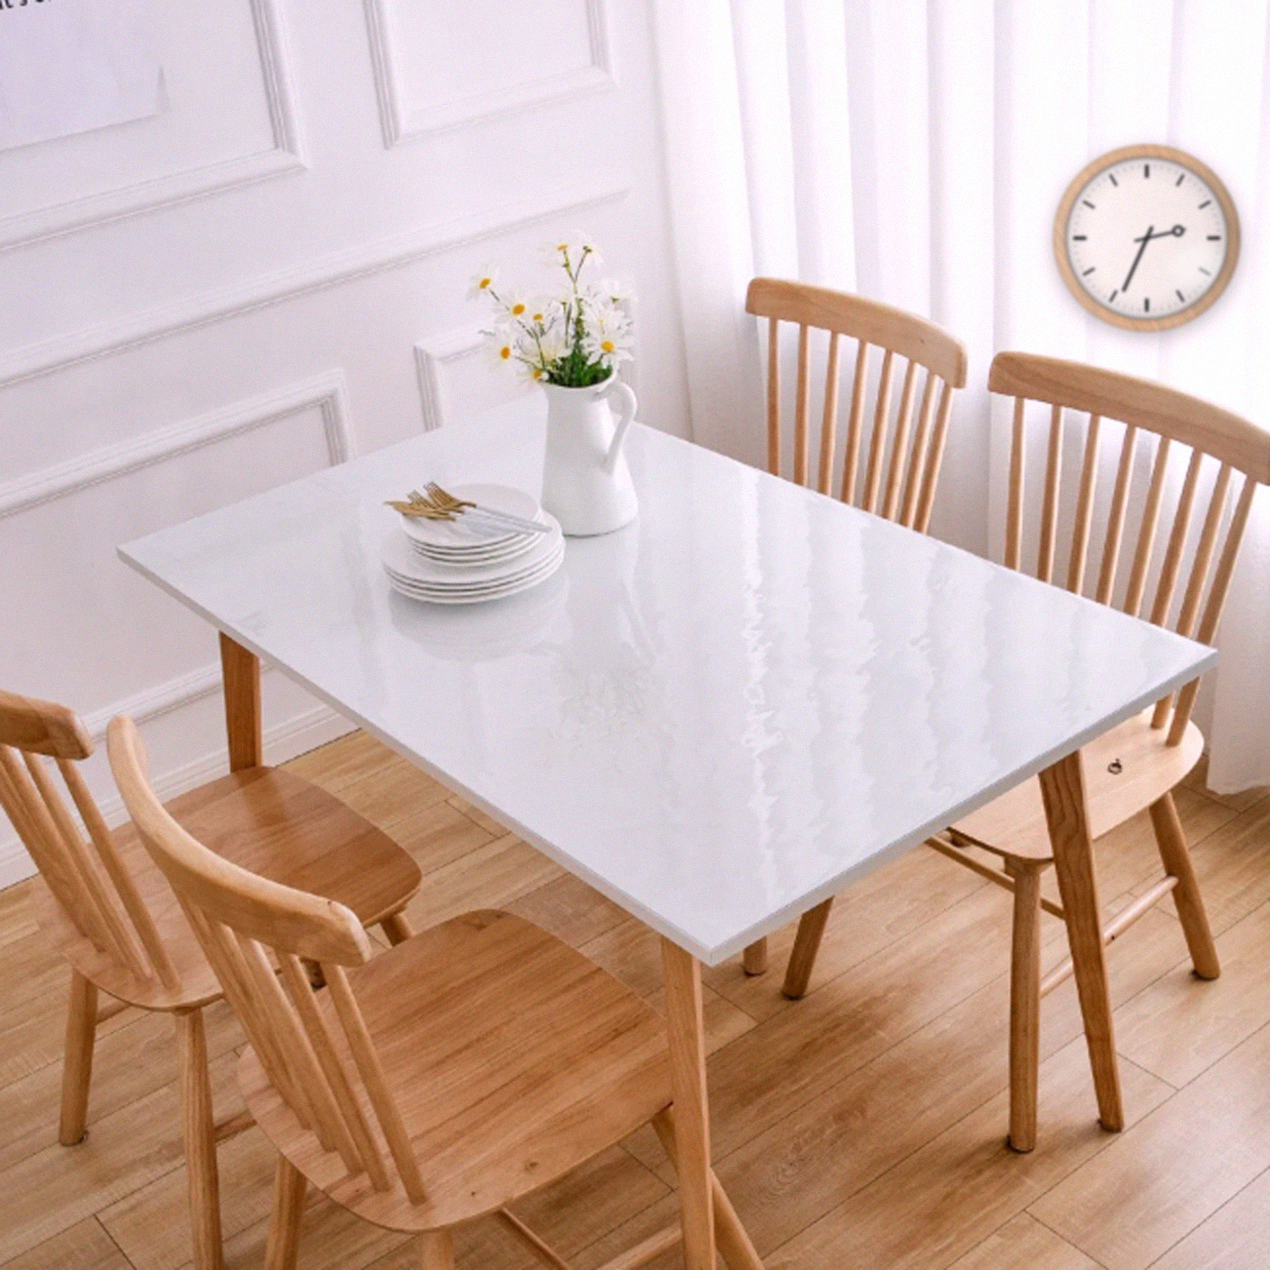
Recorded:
2 h 34 min
